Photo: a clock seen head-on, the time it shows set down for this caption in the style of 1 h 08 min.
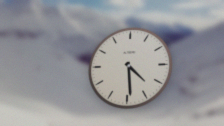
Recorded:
4 h 29 min
